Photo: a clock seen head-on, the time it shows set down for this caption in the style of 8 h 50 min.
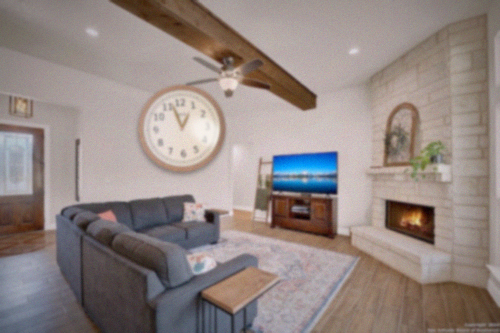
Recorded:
12 h 57 min
